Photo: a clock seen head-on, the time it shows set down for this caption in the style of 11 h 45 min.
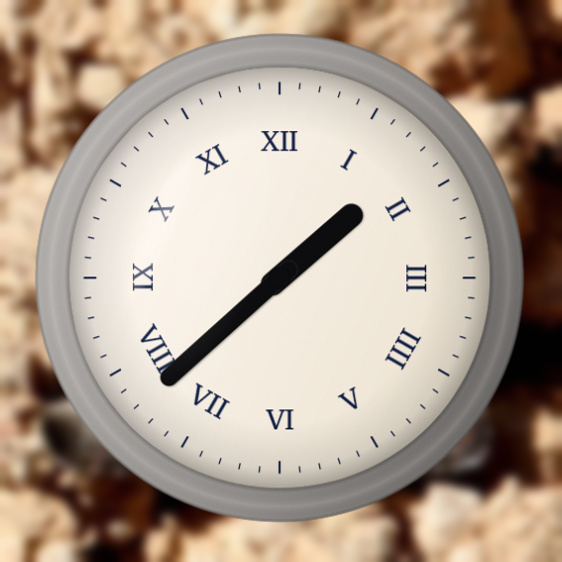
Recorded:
1 h 38 min
